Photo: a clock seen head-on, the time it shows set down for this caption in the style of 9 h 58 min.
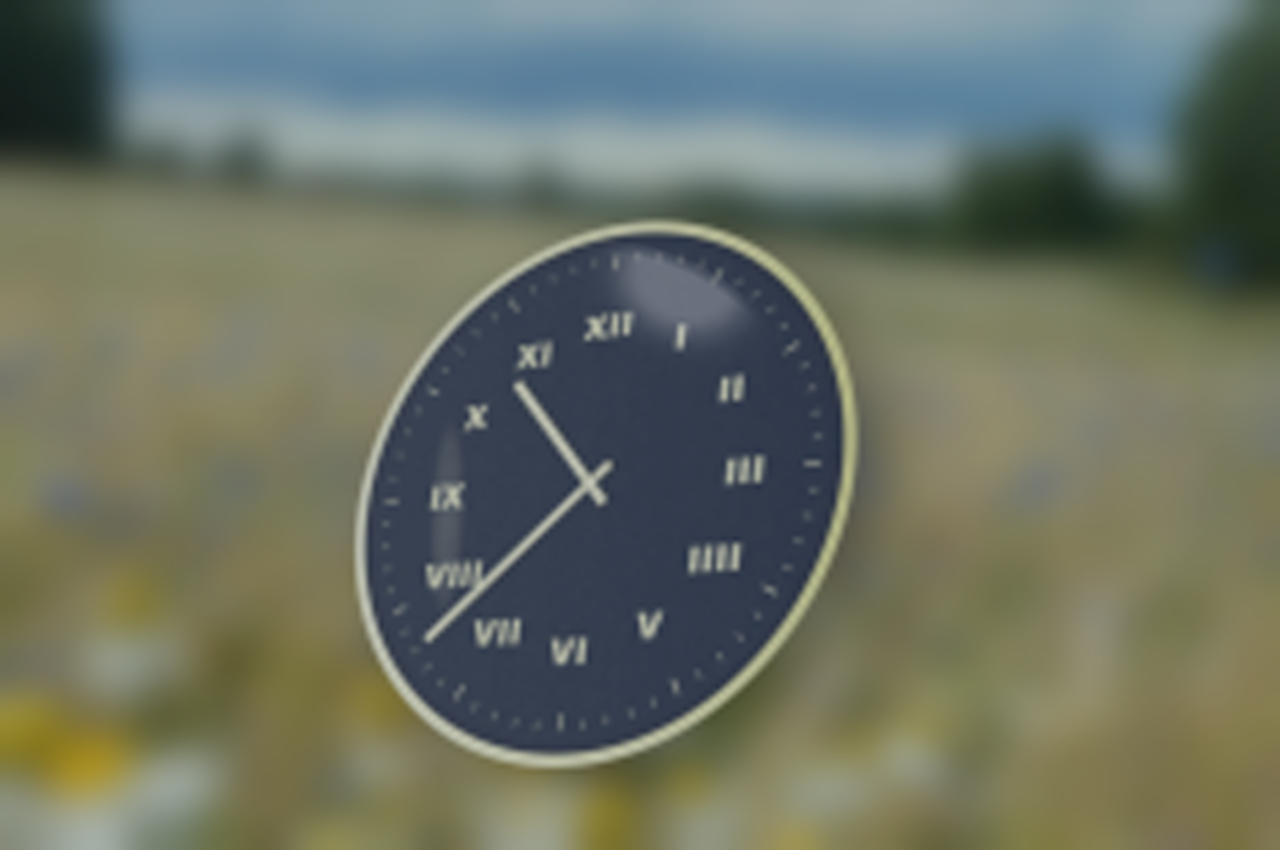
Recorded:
10 h 38 min
